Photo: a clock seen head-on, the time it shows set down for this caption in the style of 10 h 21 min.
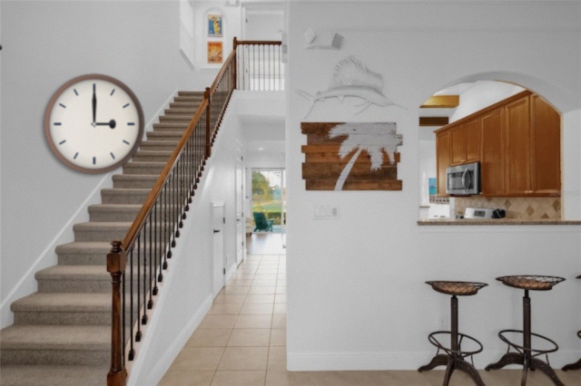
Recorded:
3 h 00 min
